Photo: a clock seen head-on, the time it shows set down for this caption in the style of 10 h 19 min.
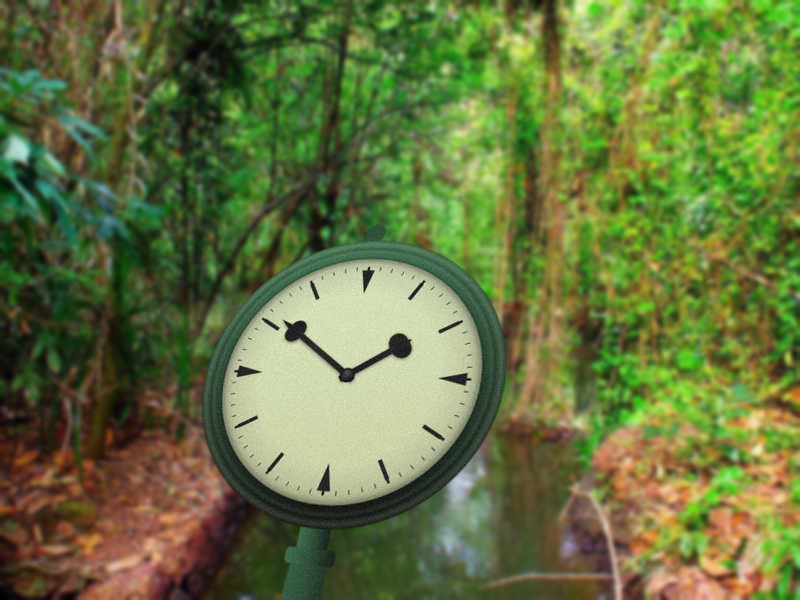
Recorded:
1 h 51 min
